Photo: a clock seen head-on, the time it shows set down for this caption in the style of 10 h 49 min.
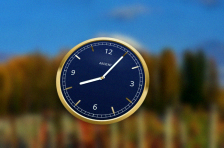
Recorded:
8 h 05 min
